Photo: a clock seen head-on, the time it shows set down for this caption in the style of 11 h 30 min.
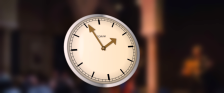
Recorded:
1 h 56 min
